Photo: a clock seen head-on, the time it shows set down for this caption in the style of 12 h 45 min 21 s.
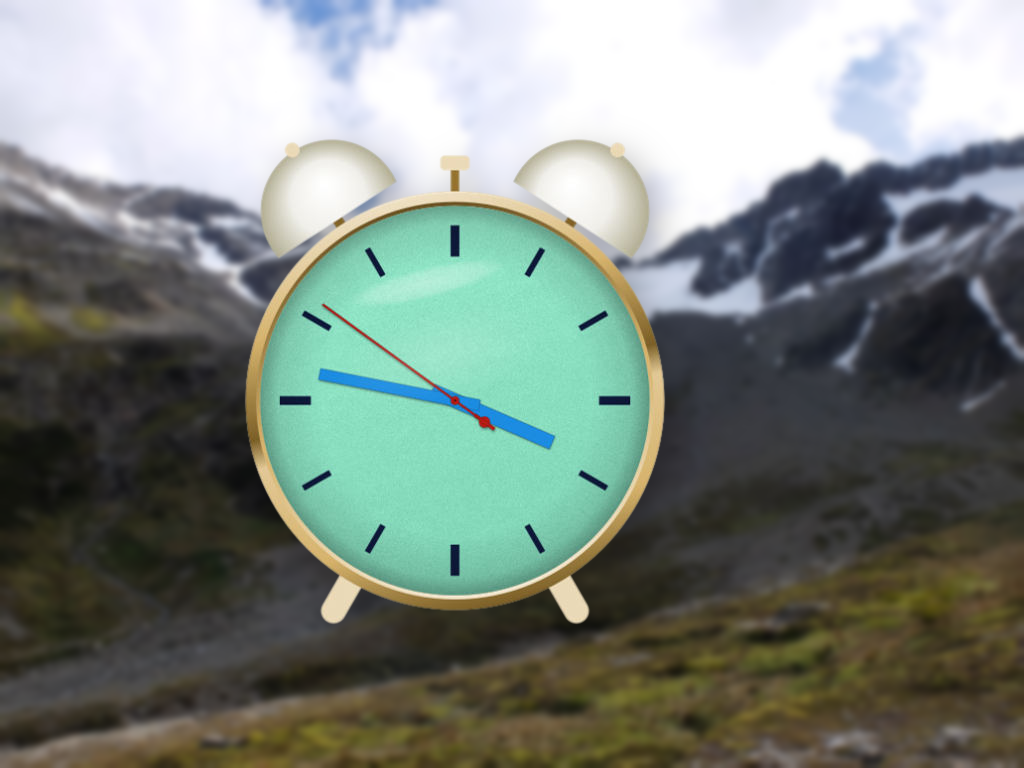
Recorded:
3 h 46 min 51 s
